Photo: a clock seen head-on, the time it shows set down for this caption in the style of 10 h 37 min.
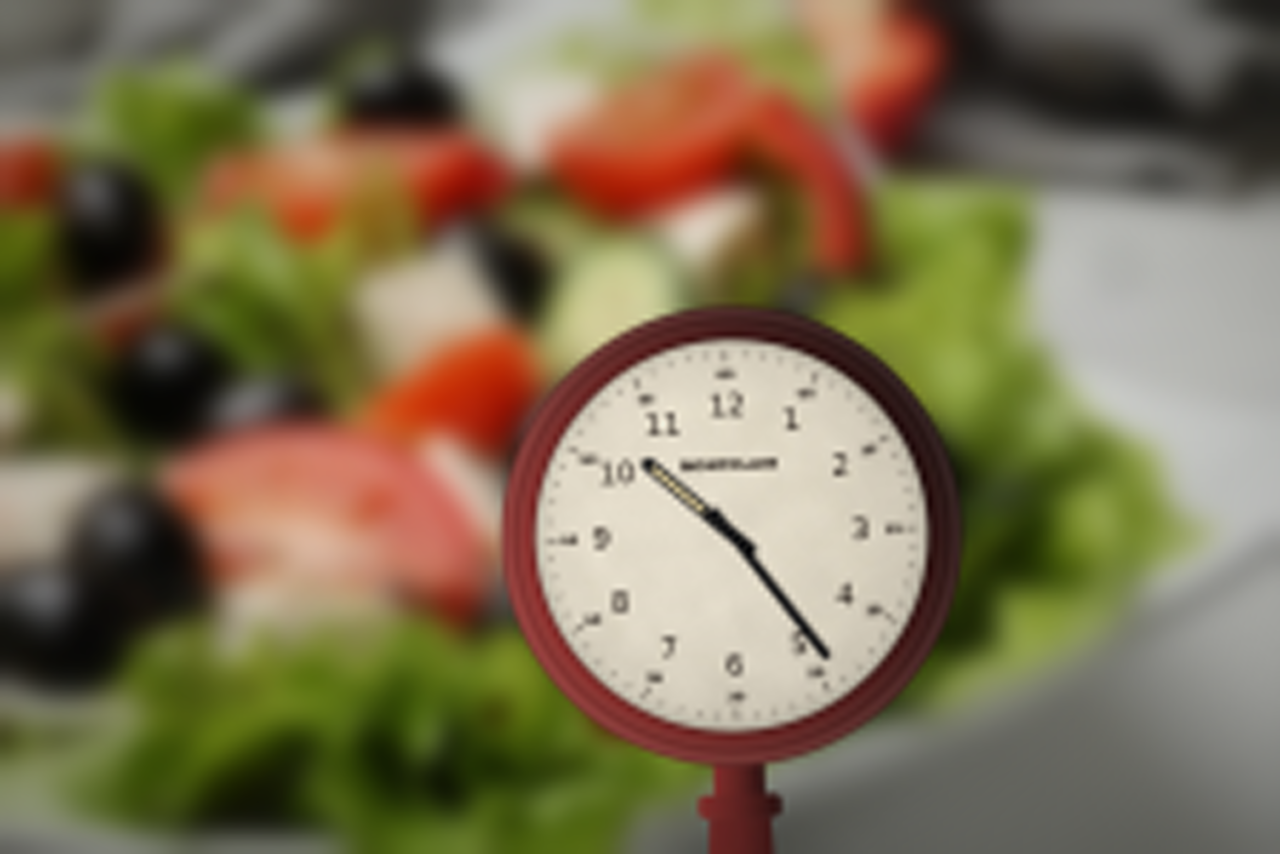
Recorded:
10 h 24 min
